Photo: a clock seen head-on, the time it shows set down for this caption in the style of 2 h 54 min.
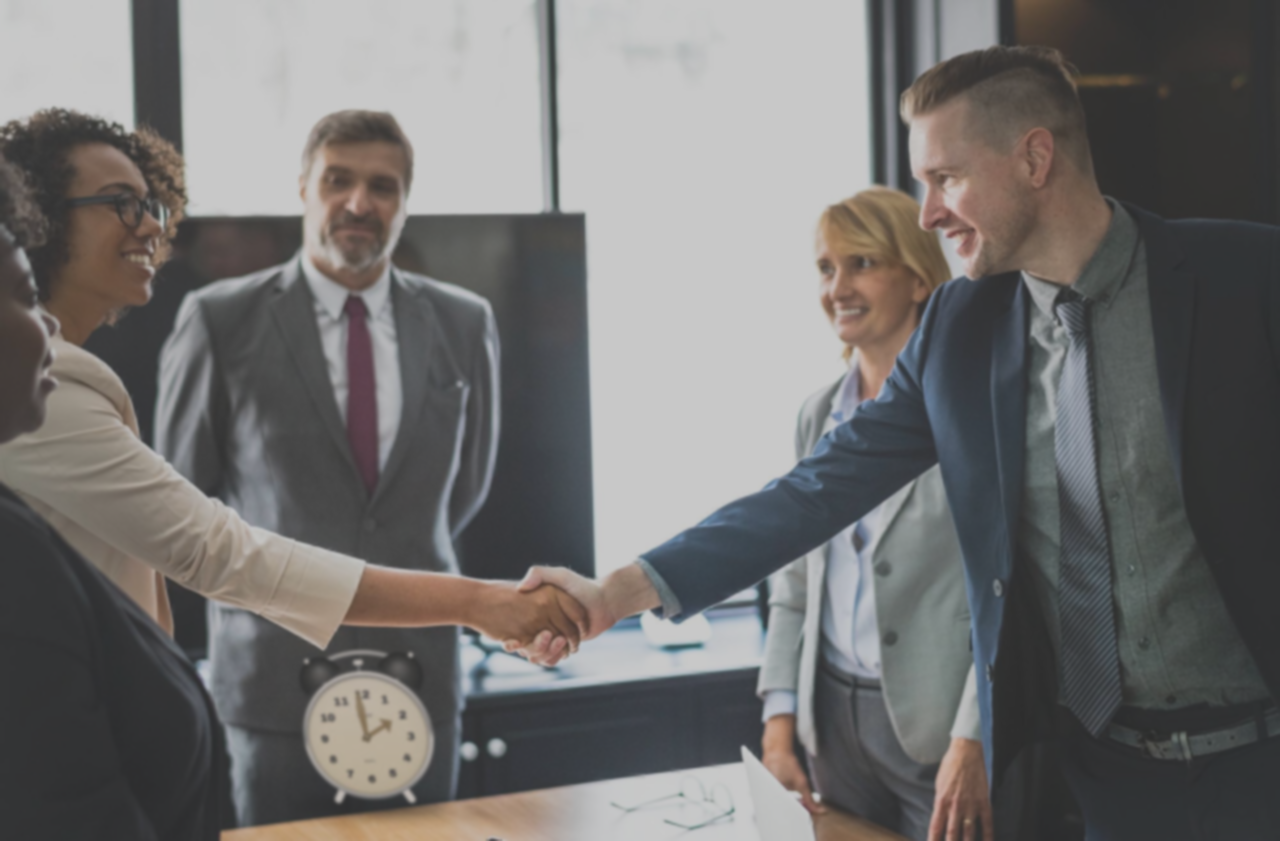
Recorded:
1 h 59 min
